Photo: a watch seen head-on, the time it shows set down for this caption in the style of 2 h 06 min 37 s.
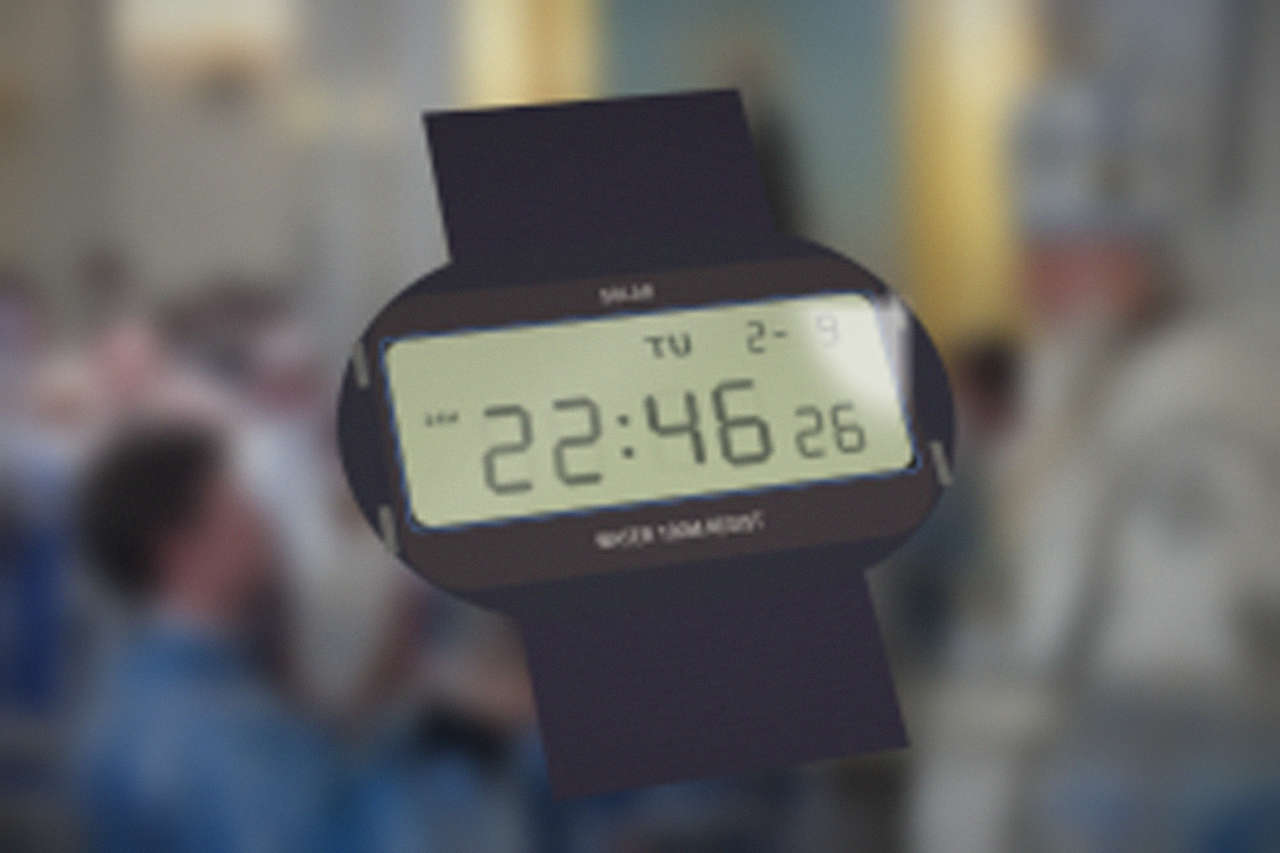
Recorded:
22 h 46 min 26 s
